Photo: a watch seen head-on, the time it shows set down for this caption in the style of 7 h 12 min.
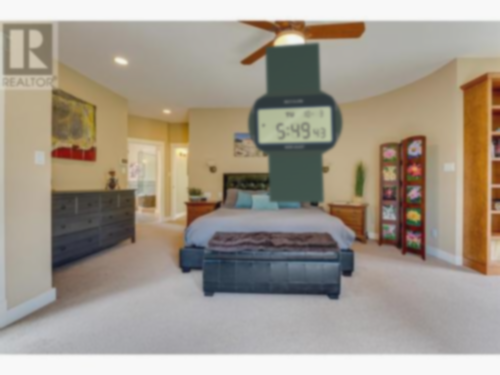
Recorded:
5 h 49 min
